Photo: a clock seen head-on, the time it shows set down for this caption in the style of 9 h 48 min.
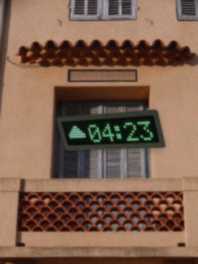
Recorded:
4 h 23 min
